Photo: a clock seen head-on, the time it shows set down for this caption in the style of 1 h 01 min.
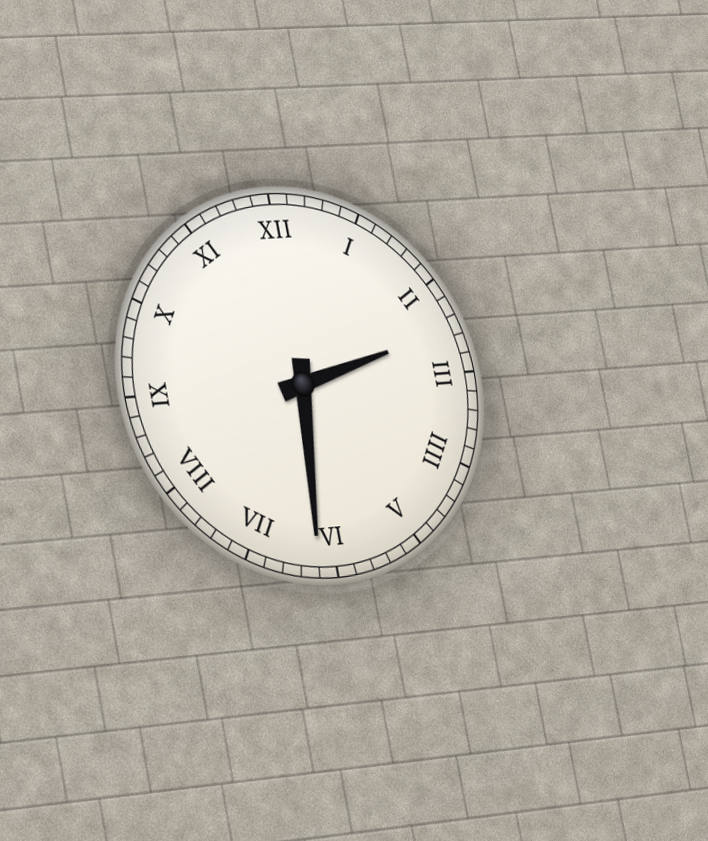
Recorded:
2 h 31 min
